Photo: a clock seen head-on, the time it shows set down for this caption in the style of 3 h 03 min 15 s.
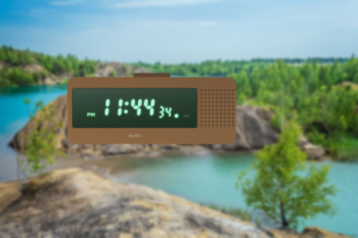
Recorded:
11 h 44 min 34 s
